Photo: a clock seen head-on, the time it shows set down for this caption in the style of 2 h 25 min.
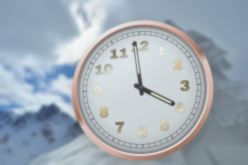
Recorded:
3 h 59 min
